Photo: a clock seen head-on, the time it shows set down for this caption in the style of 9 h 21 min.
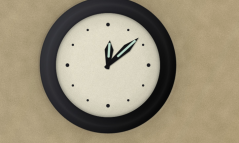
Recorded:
12 h 08 min
